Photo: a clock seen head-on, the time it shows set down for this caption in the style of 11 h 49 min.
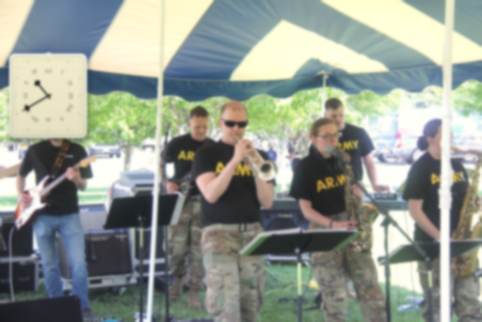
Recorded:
10 h 40 min
